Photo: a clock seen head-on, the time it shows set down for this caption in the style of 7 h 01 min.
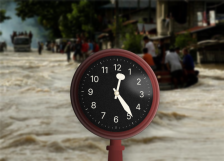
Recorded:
12 h 24 min
